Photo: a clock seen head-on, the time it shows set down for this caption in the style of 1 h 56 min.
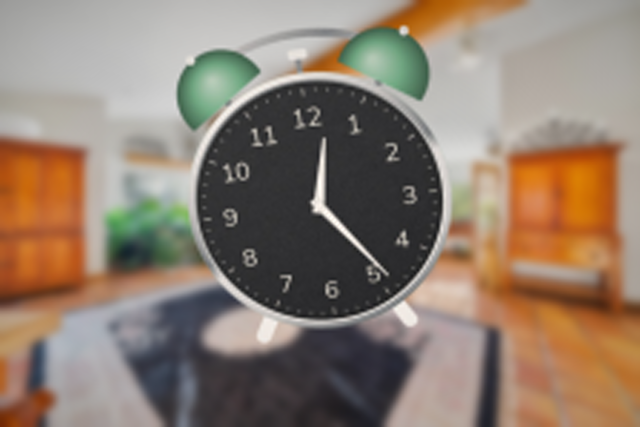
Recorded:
12 h 24 min
